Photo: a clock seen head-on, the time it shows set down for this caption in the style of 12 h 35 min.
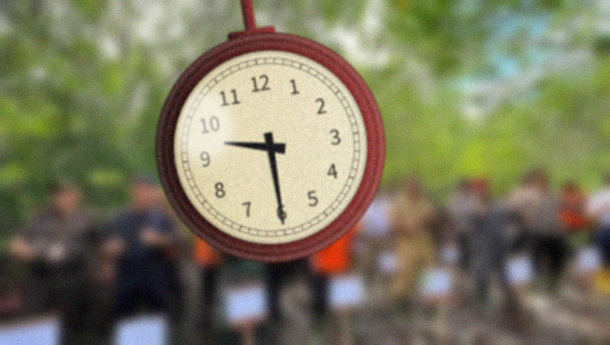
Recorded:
9 h 30 min
